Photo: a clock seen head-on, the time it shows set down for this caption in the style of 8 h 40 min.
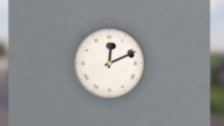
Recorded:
12 h 11 min
